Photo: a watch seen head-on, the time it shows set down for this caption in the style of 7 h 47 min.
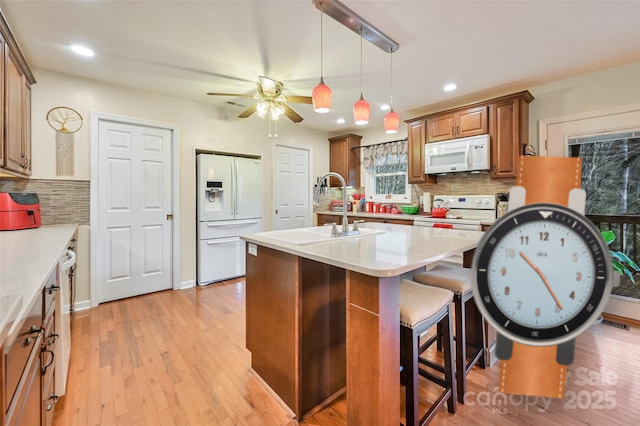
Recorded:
10 h 24 min
